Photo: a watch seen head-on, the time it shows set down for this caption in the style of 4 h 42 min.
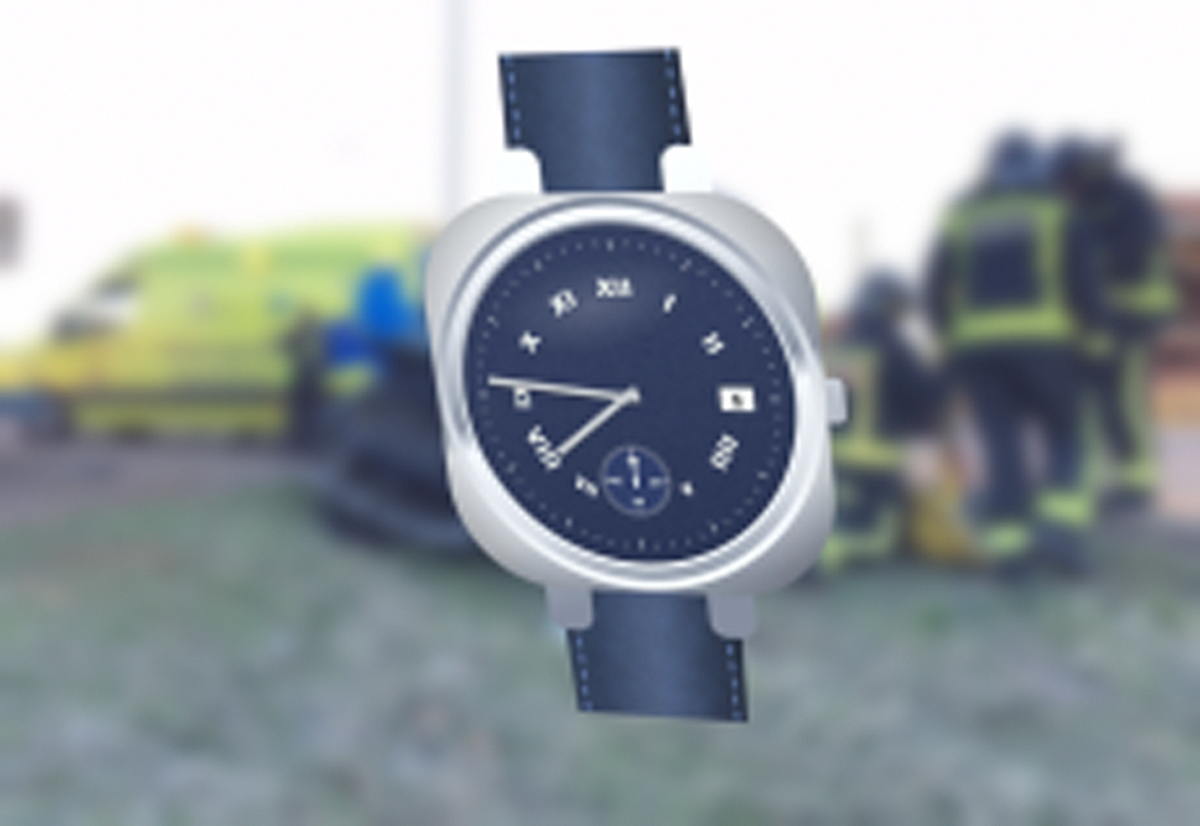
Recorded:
7 h 46 min
